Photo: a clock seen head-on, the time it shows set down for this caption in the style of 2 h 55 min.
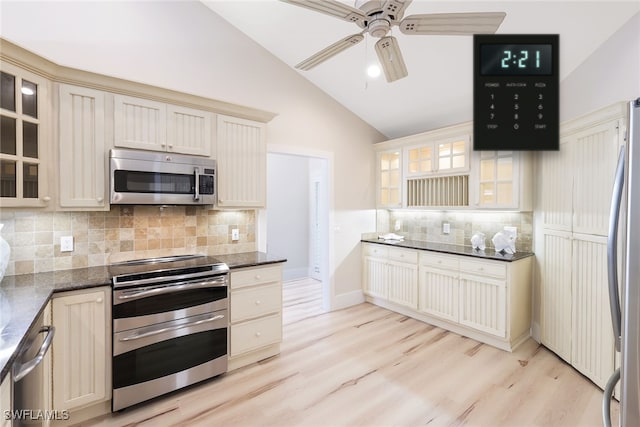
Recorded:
2 h 21 min
